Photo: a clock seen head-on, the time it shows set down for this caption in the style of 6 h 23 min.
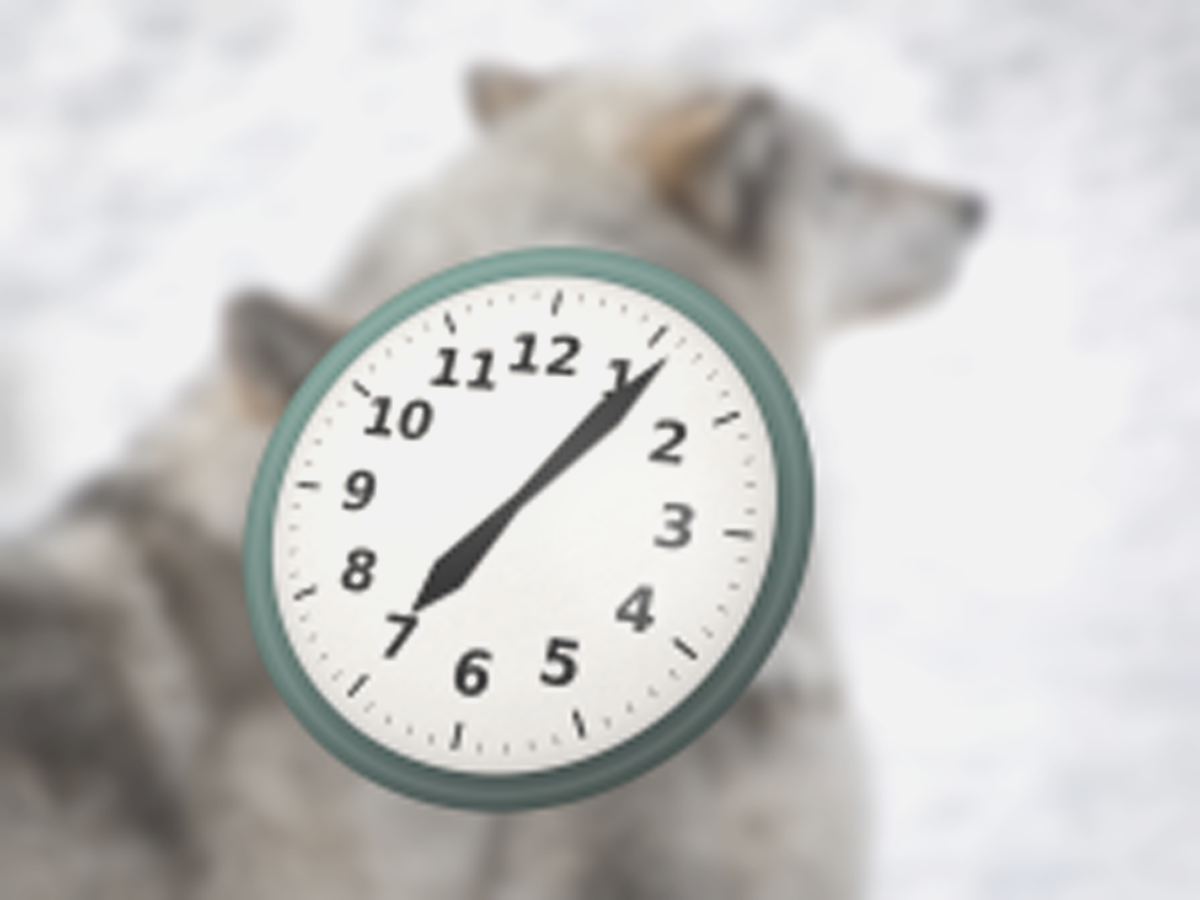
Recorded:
7 h 06 min
